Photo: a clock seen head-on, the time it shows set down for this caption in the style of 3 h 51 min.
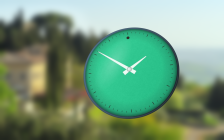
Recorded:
1 h 51 min
